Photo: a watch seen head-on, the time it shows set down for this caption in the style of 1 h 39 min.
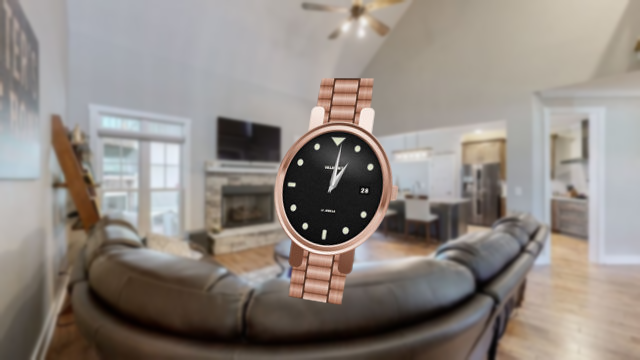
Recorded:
1 h 01 min
